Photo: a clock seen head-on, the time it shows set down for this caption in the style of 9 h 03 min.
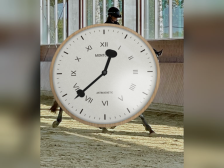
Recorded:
12 h 38 min
